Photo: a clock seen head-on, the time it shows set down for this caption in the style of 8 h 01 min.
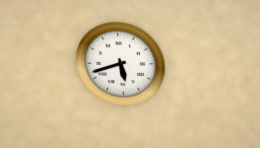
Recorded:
5 h 42 min
